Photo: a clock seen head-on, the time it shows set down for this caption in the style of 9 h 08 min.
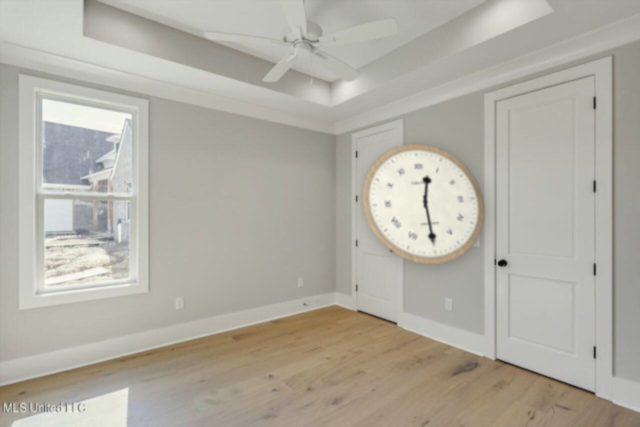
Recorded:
12 h 30 min
